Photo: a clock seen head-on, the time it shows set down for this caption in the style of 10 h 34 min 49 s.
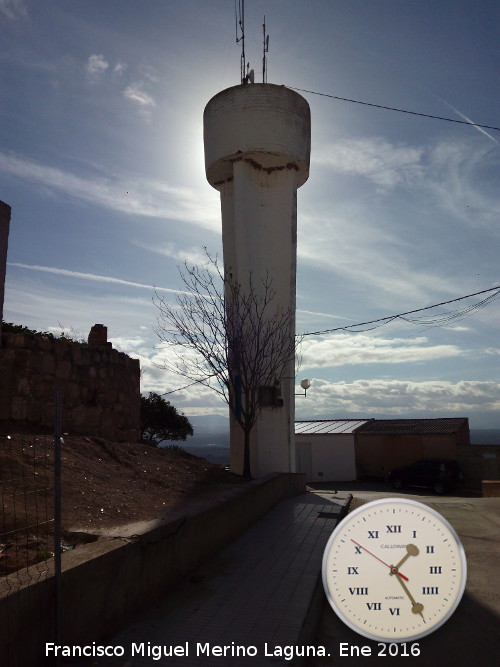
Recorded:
1 h 24 min 51 s
